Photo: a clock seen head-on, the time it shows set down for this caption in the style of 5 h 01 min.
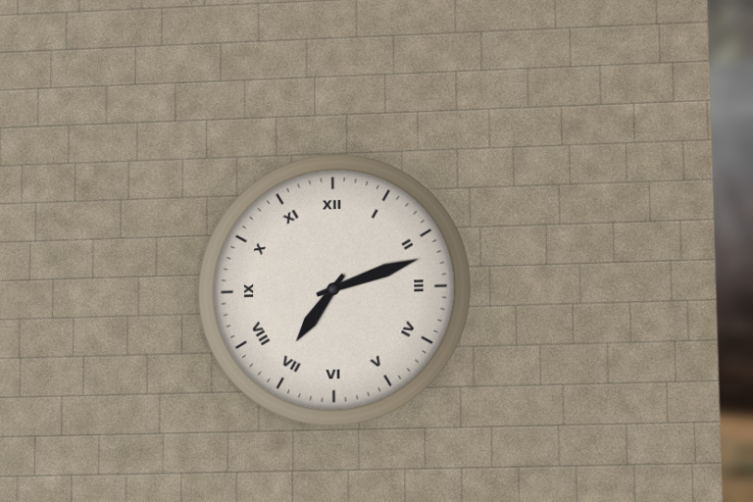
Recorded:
7 h 12 min
